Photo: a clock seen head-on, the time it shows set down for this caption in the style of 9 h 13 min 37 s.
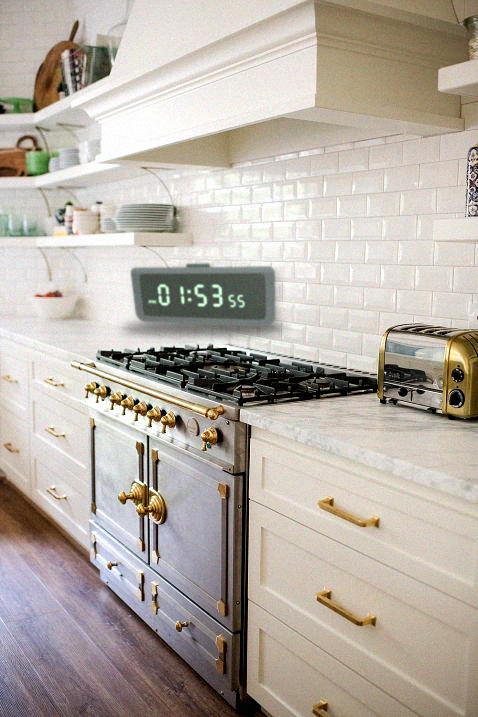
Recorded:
1 h 53 min 55 s
